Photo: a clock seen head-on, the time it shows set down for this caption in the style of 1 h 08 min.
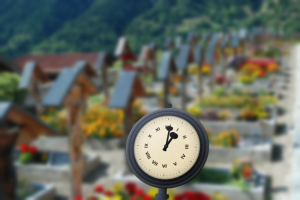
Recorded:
1 h 01 min
